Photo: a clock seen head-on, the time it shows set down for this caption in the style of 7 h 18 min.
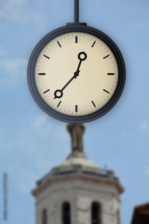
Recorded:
12 h 37 min
